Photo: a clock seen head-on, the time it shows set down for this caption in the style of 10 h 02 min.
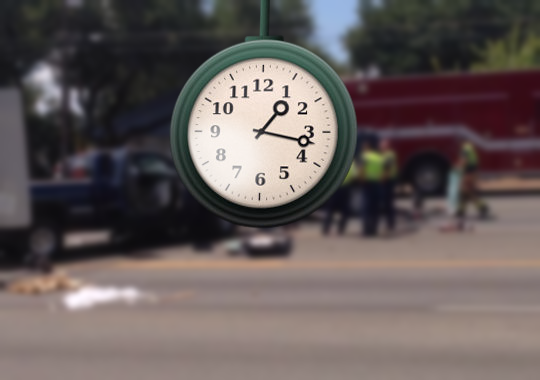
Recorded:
1 h 17 min
